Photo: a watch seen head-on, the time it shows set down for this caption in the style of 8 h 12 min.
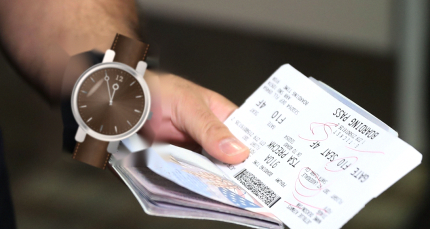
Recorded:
11 h 55 min
